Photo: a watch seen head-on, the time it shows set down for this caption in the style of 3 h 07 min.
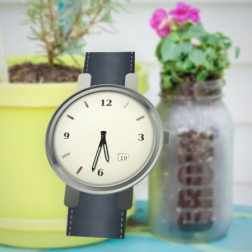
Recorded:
5 h 32 min
